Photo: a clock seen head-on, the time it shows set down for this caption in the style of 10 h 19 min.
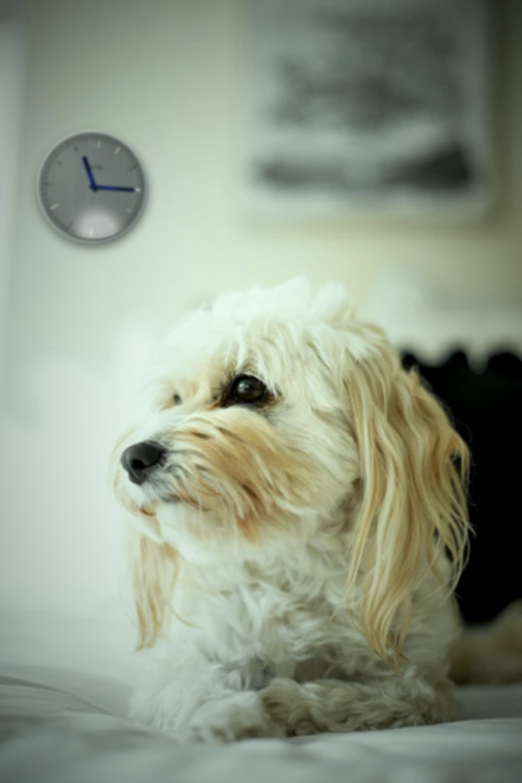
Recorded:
11 h 15 min
